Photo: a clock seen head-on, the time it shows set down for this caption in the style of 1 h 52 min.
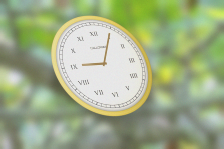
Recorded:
9 h 05 min
